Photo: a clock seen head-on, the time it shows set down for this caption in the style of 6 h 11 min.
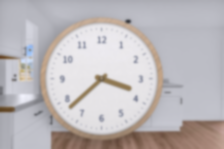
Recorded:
3 h 38 min
